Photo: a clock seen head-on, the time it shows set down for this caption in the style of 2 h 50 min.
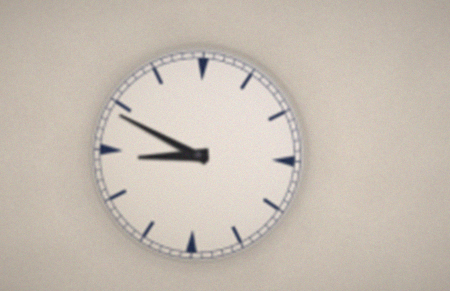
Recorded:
8 h 49 min
